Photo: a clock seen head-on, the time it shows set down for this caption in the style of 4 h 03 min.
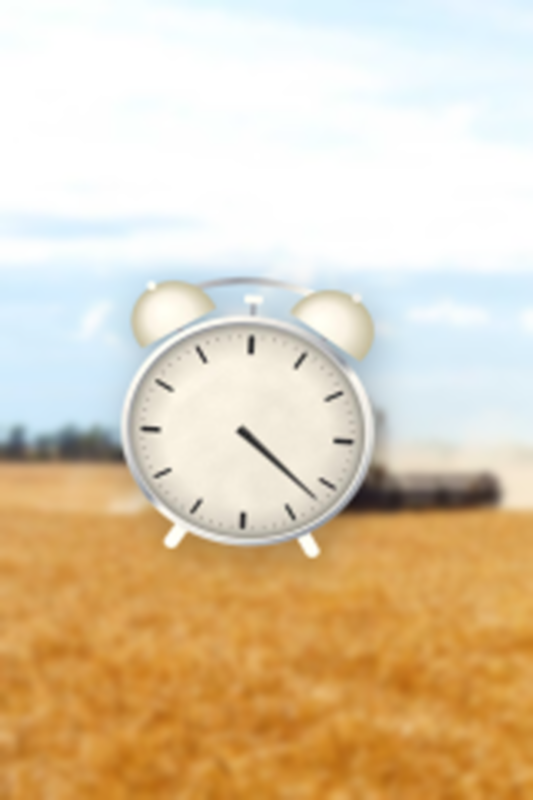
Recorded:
4 h 22 min
